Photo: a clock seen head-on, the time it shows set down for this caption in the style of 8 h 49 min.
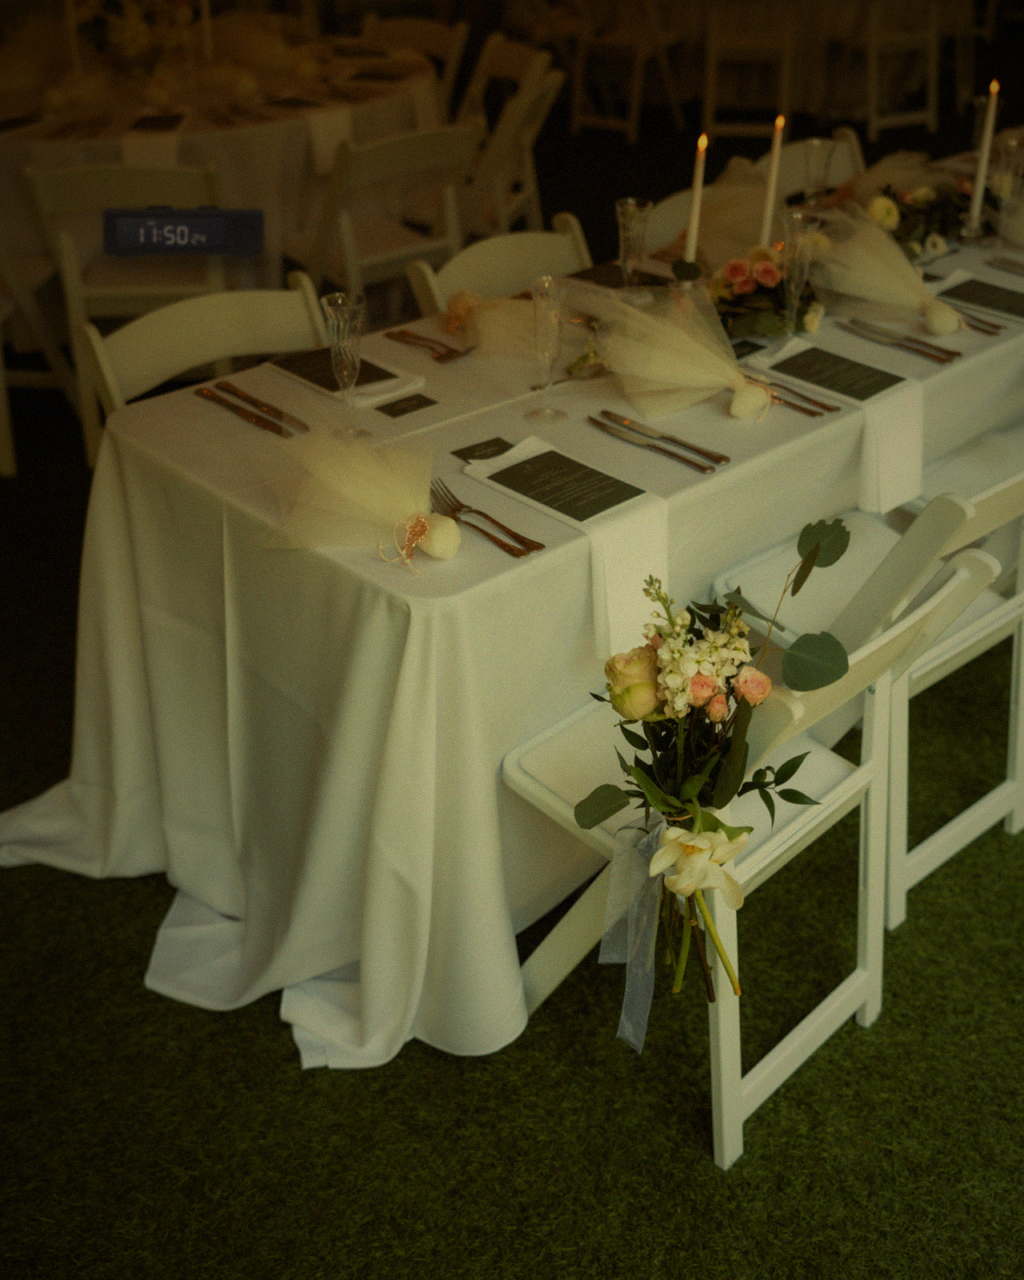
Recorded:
11 h 50 min
